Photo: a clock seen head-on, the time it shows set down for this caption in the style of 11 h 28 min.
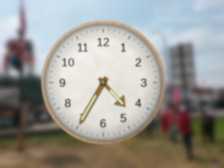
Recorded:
4 h 35 min
